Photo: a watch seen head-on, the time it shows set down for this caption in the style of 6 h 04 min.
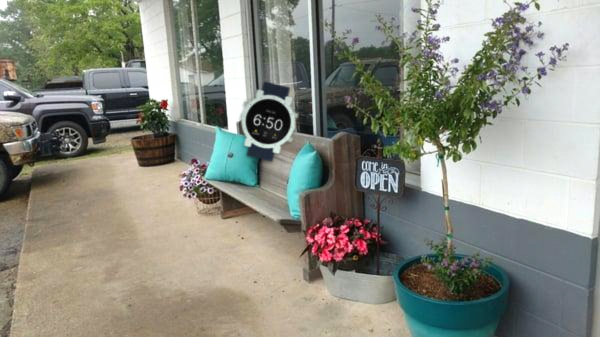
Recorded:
6 h 50 min
